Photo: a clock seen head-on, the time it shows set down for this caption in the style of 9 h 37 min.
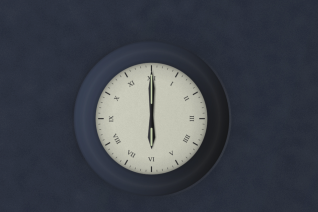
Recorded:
6 h 00 min
